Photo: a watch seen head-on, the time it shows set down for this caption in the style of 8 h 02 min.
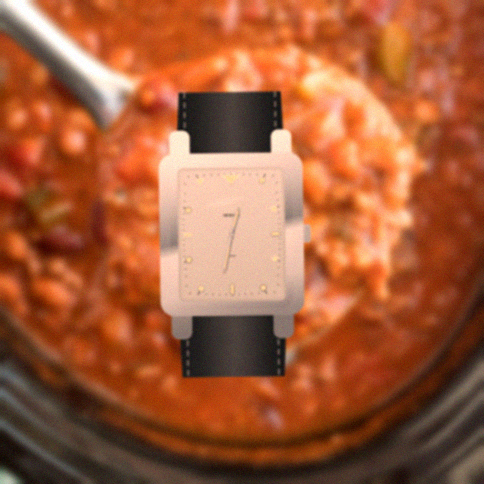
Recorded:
12 h 32 min
